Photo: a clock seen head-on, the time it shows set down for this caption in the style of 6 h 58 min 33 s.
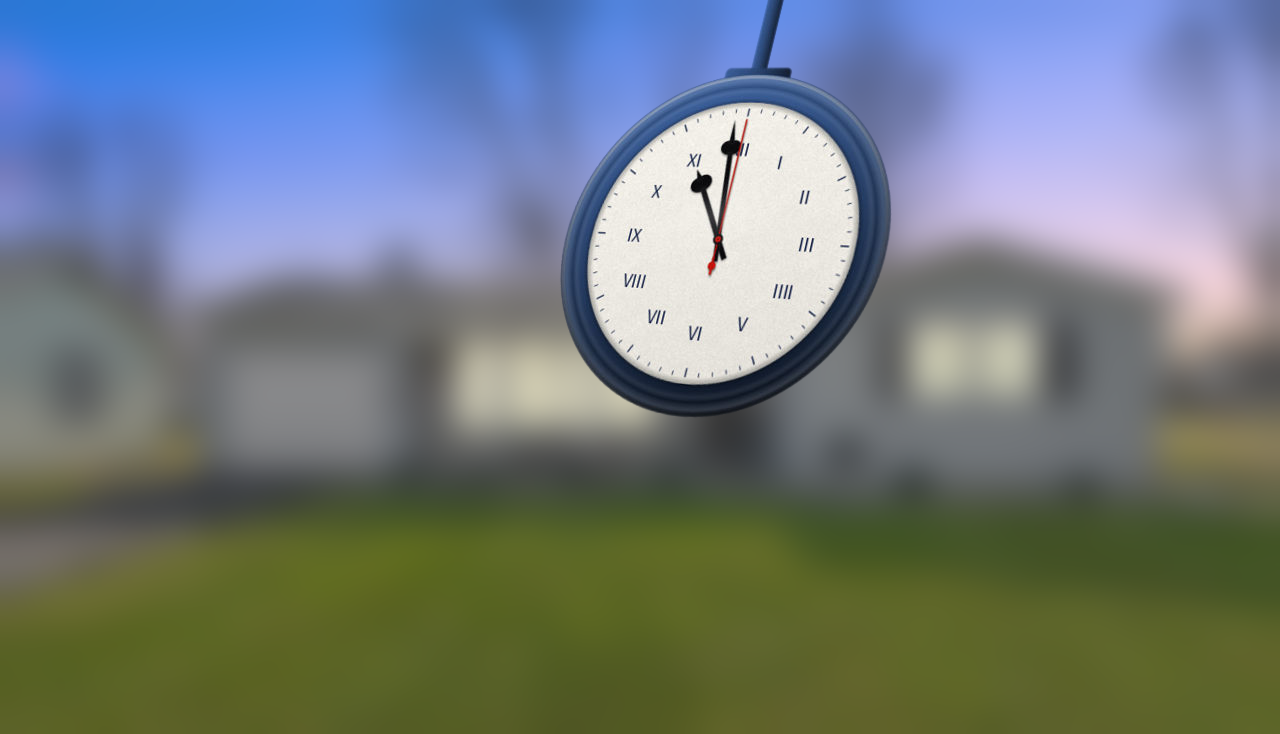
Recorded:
10 h 59 min 00 s
